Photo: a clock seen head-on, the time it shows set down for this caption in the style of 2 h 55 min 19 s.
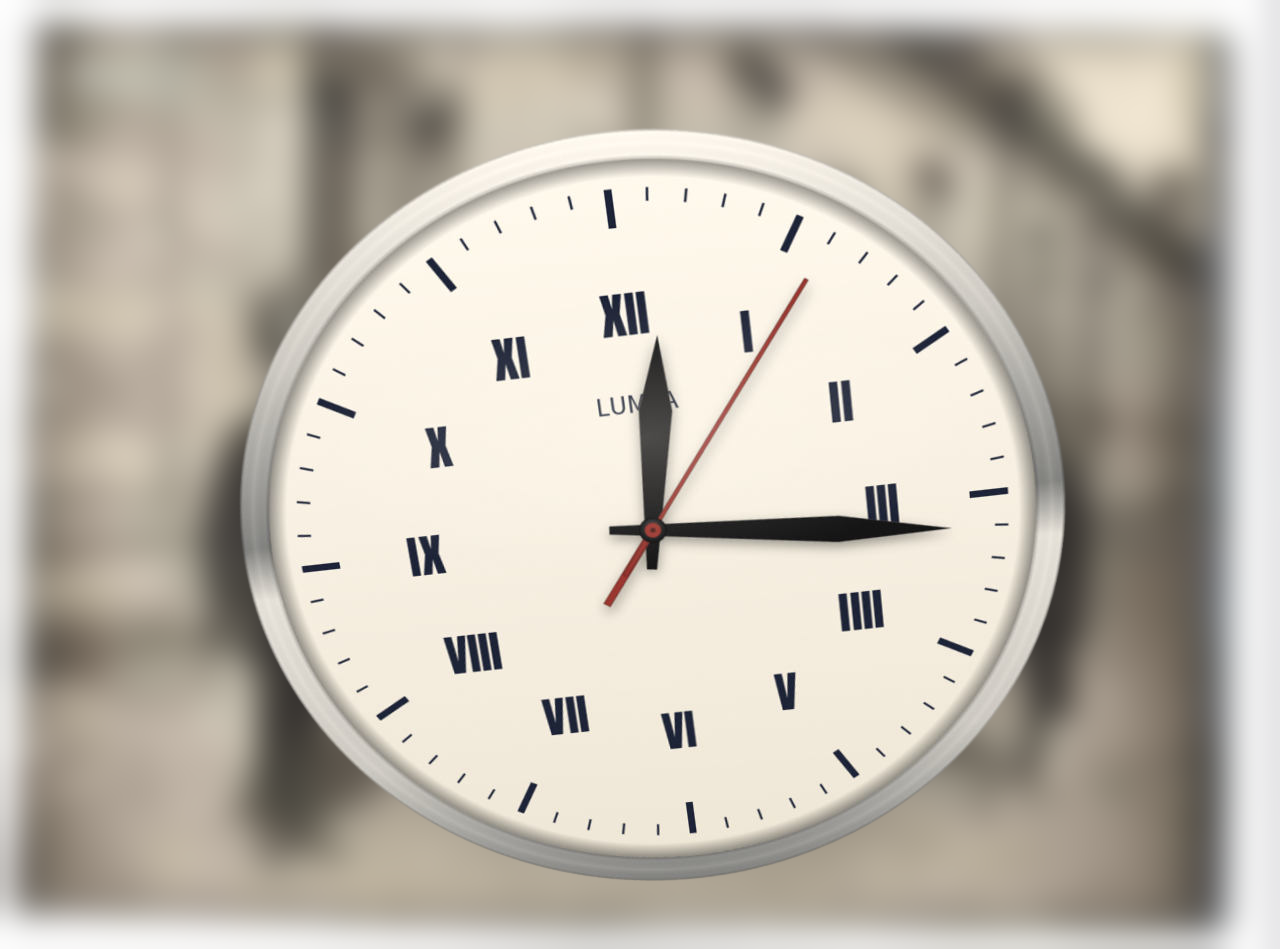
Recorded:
12 h 16 min 06 s
